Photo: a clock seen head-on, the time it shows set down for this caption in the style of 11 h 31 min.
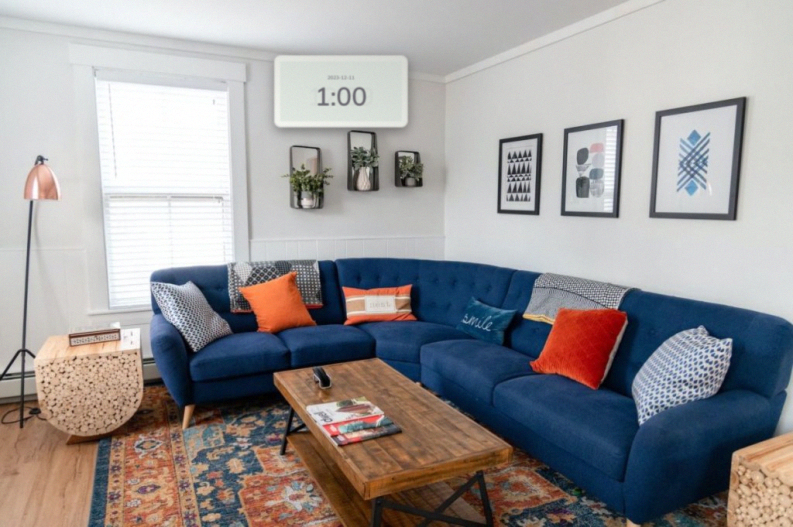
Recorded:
1 h 00 min
